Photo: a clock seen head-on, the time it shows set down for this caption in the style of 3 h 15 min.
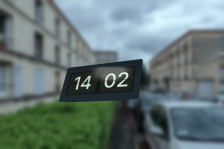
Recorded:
14 h 02 min
